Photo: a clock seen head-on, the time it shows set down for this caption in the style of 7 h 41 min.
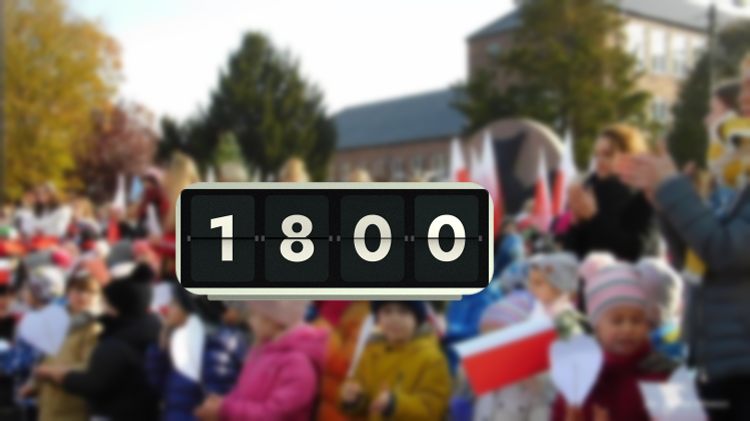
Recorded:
18 h 00 min
